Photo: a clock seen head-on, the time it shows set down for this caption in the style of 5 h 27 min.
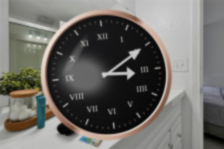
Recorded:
3 h 10 min
